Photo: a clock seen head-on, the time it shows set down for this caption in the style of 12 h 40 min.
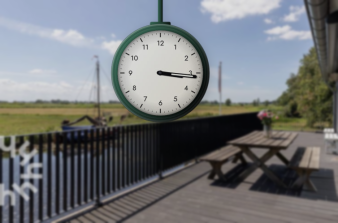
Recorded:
3 h 16 min
